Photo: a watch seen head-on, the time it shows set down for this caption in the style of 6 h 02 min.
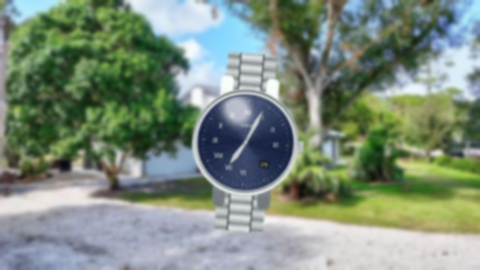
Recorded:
7 h 04 min
